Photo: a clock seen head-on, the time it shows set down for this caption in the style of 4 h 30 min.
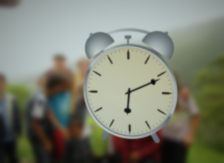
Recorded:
6 h 11 min
